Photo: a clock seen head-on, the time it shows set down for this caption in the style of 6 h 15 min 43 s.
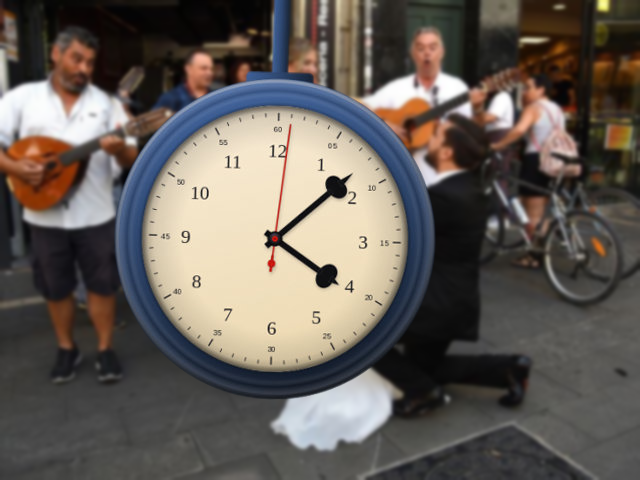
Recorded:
4 h 08 min 01 s
